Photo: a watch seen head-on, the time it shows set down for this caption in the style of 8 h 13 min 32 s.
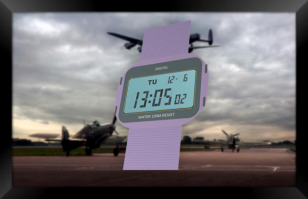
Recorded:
13 h 05 min 02 s
